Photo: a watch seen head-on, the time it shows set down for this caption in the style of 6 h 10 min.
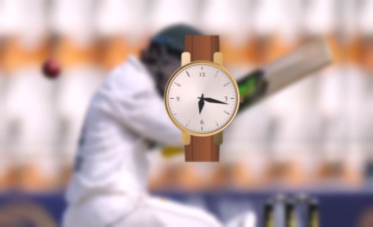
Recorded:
6 h 17 min
